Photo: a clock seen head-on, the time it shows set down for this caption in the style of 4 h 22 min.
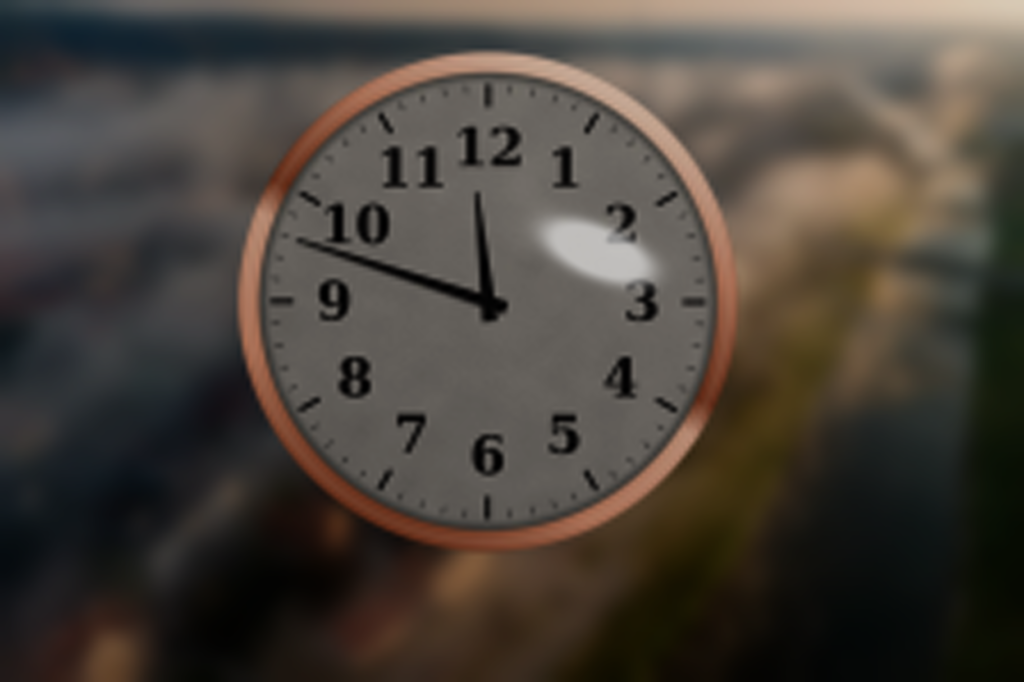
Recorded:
11 h 48 min
